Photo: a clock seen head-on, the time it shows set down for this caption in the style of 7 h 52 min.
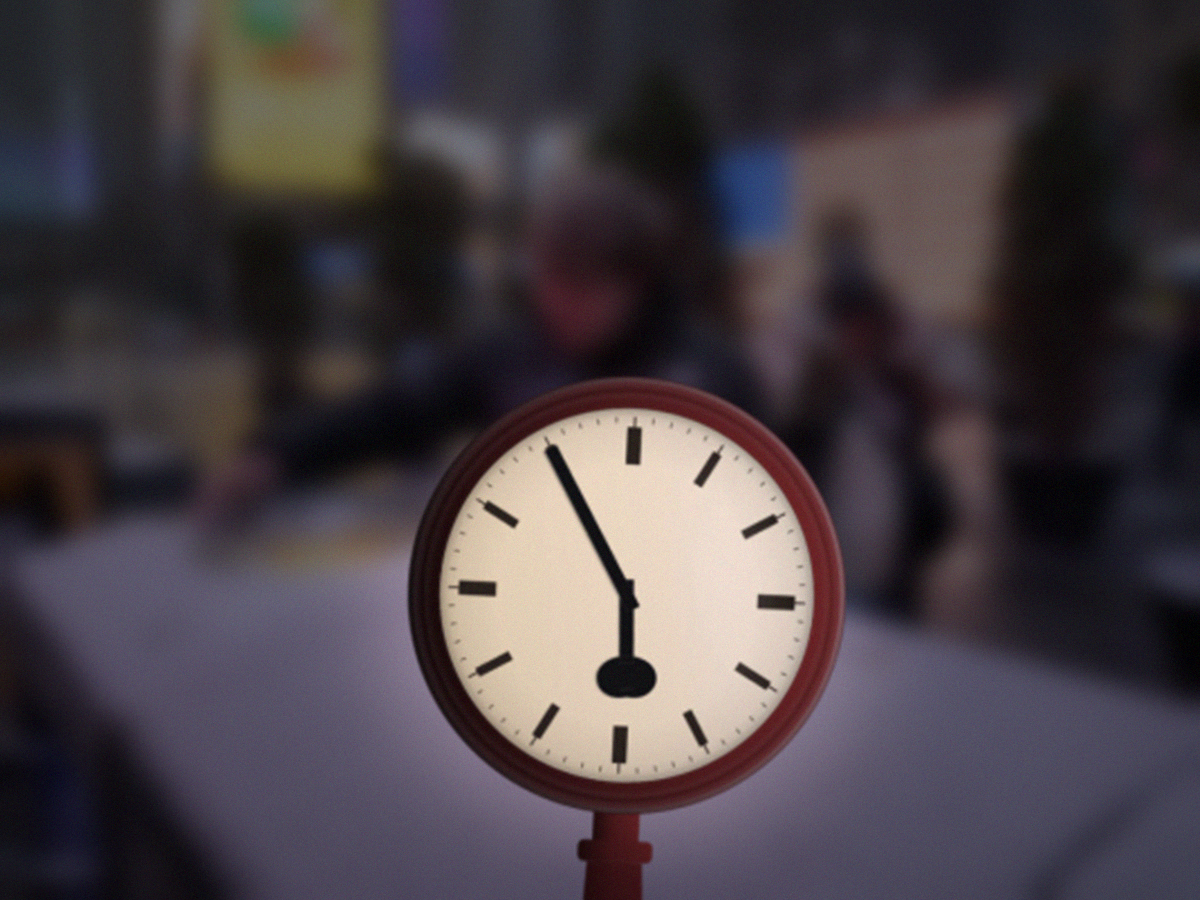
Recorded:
5 h 55 min
